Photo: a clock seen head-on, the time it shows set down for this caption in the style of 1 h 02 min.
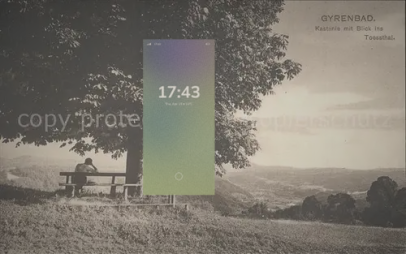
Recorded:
17 h 43 min
